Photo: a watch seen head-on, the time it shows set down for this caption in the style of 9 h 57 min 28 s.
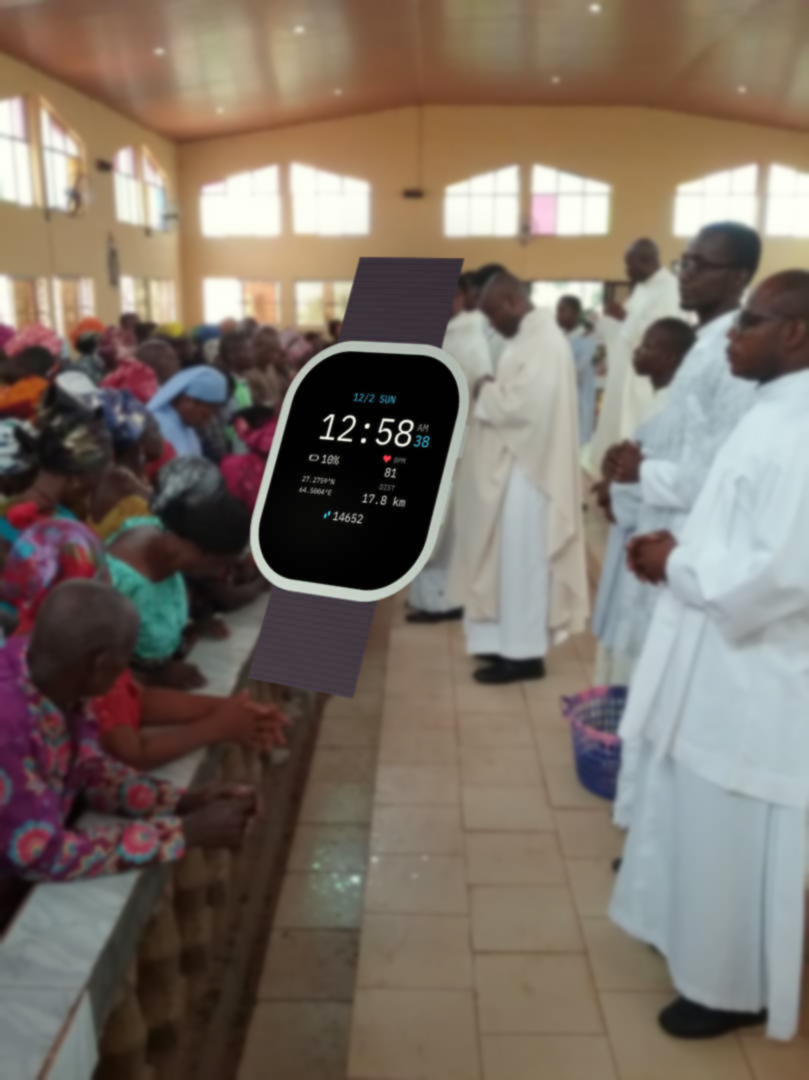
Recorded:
12 h 58 min 38 s
